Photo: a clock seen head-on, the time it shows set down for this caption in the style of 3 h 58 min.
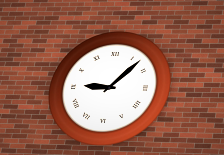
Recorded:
9 h 07 min
